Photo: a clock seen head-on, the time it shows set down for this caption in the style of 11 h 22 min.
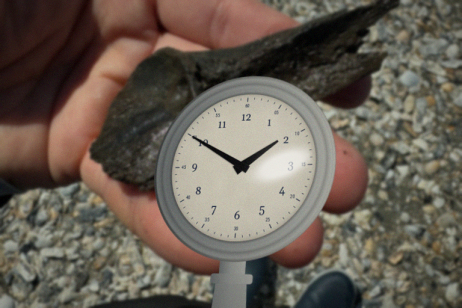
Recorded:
1 h 50 min
